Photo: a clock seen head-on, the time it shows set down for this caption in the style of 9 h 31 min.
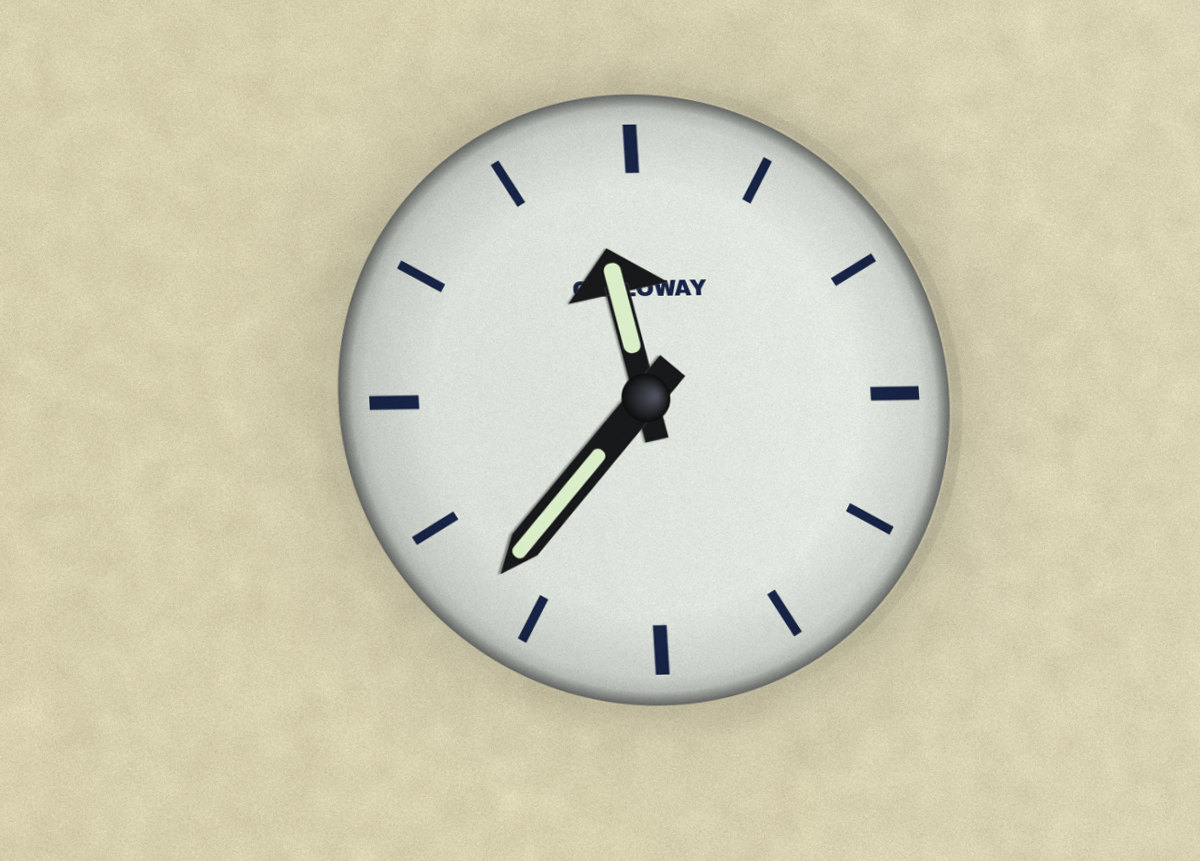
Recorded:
11 h 37 min
